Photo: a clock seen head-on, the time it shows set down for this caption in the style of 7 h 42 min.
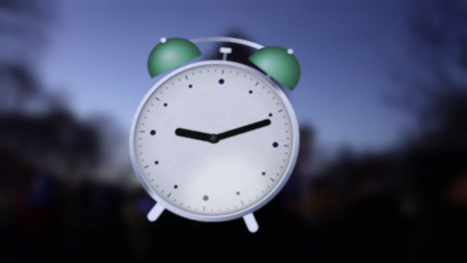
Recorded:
9 h 11 min
